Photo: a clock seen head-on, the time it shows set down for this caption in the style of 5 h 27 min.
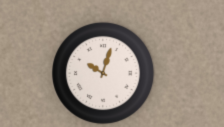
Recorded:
10 h 03 min
